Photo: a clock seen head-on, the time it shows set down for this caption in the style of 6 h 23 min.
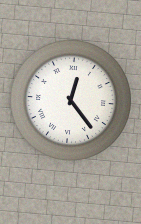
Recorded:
12 h 23 min
